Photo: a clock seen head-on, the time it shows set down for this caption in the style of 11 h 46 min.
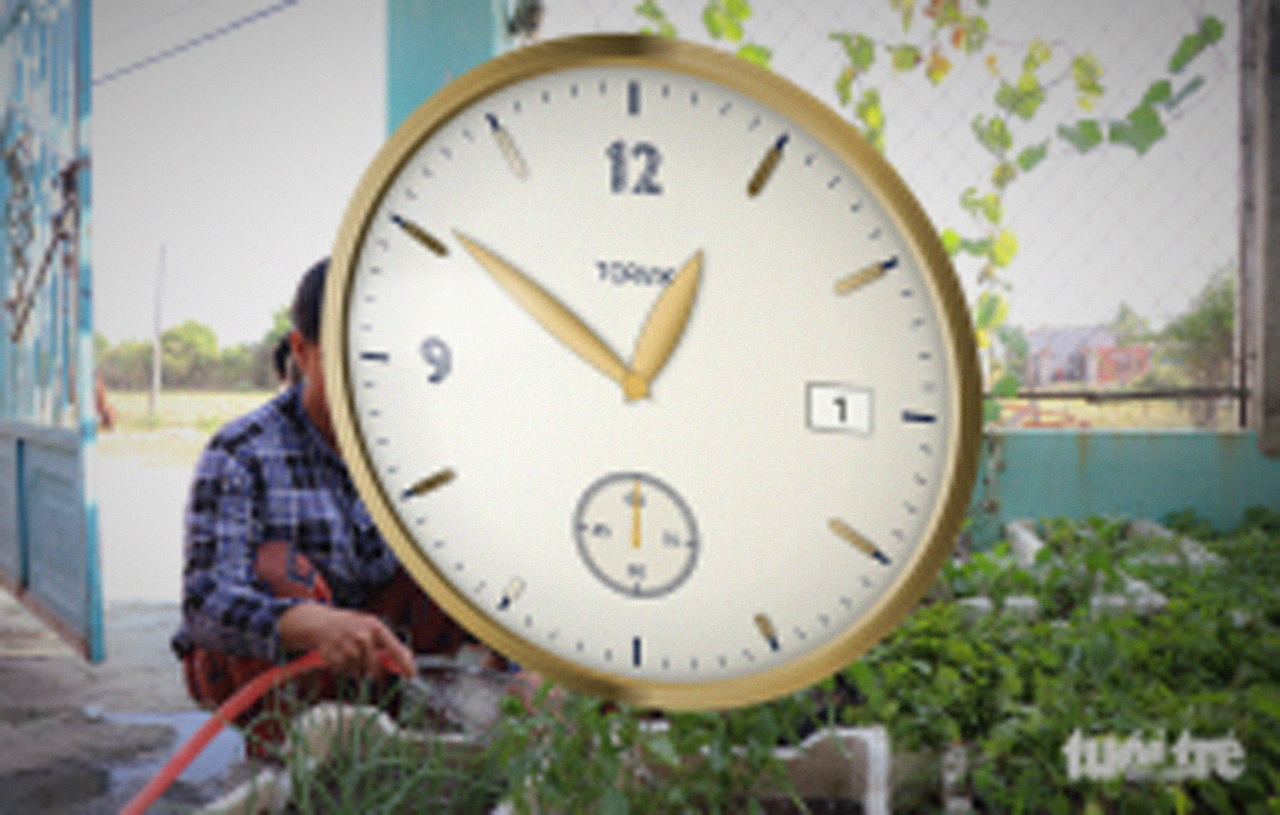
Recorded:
12 h 51 min
